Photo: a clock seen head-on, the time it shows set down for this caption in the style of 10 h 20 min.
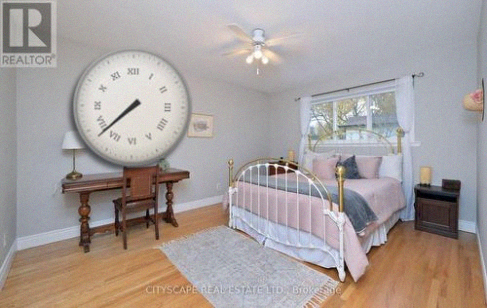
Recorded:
7 h 38 min
